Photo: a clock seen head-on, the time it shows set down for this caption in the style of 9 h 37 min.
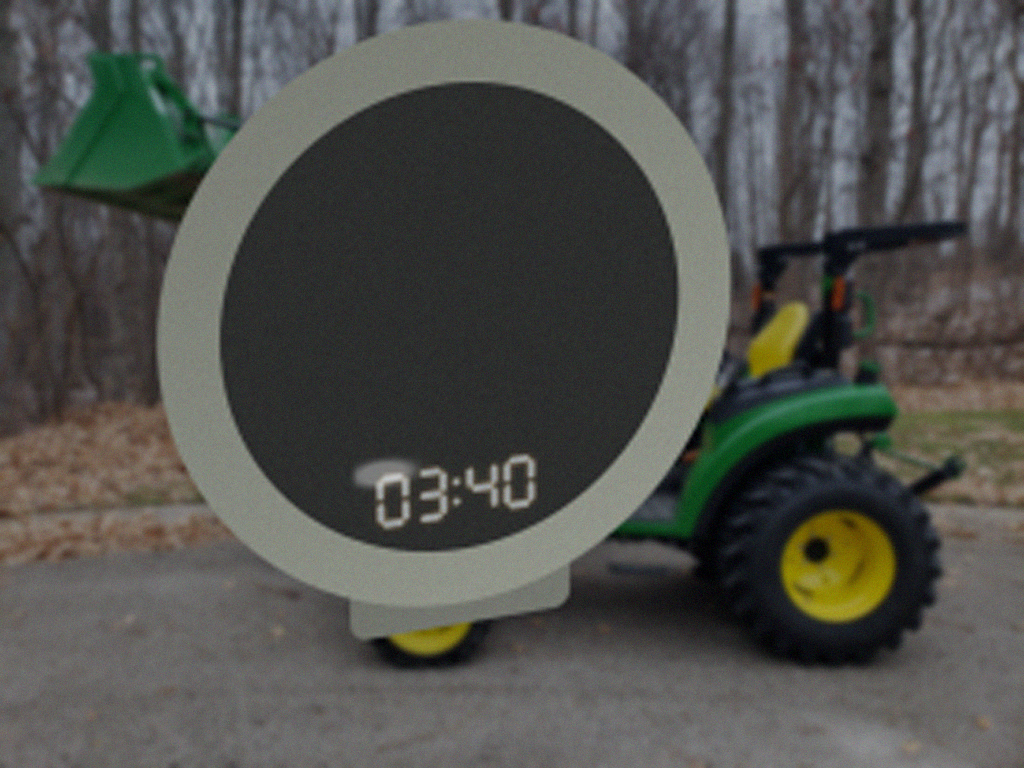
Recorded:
3 h 40 min
